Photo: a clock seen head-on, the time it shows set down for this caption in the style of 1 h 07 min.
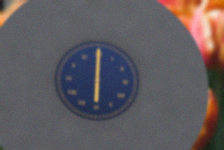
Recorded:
6 h 00 min
